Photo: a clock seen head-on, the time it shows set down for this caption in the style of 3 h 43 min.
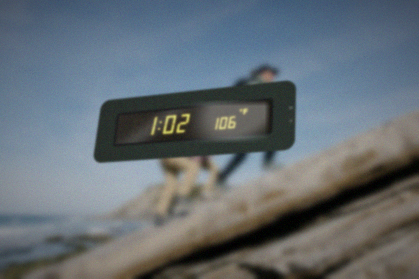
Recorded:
1 h 02 min
